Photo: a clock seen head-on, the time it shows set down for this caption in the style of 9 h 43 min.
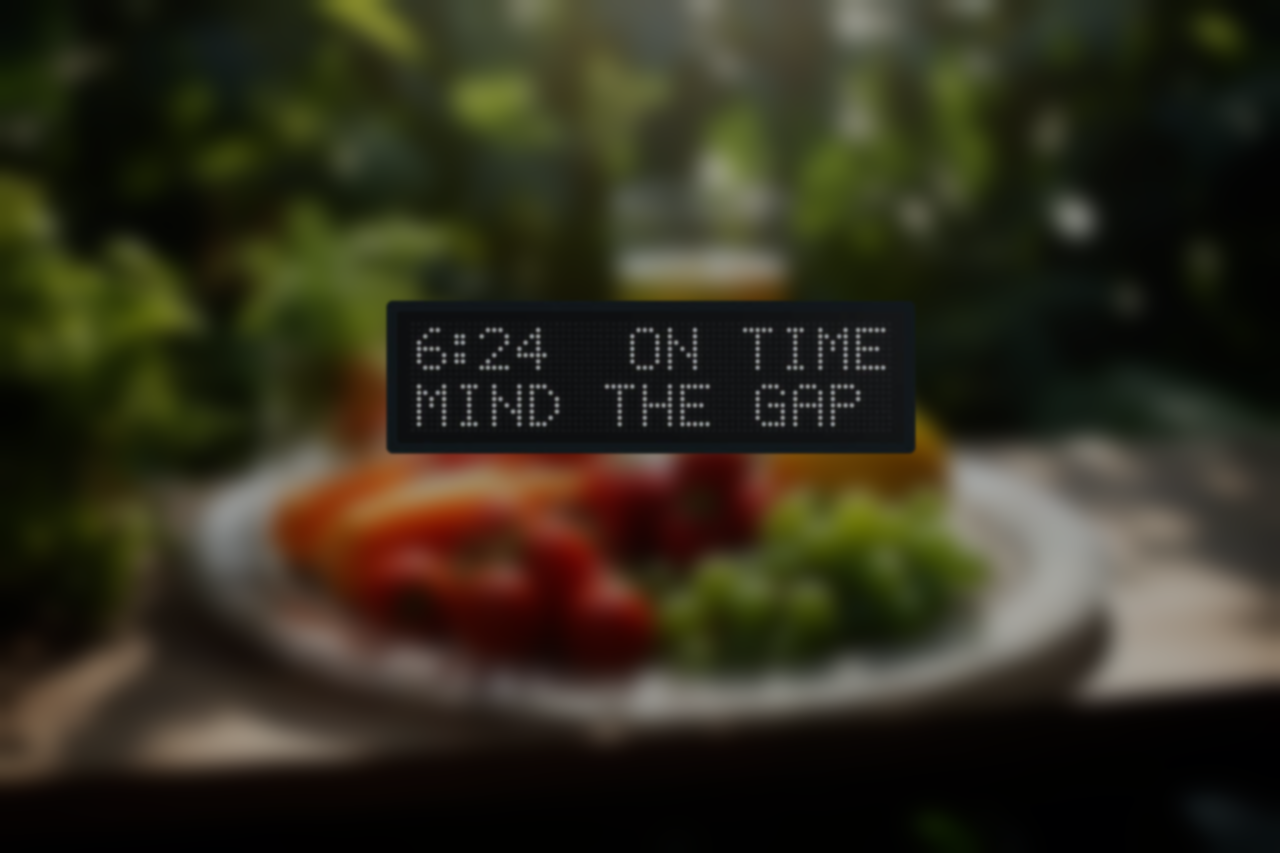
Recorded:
6 h 24 min
